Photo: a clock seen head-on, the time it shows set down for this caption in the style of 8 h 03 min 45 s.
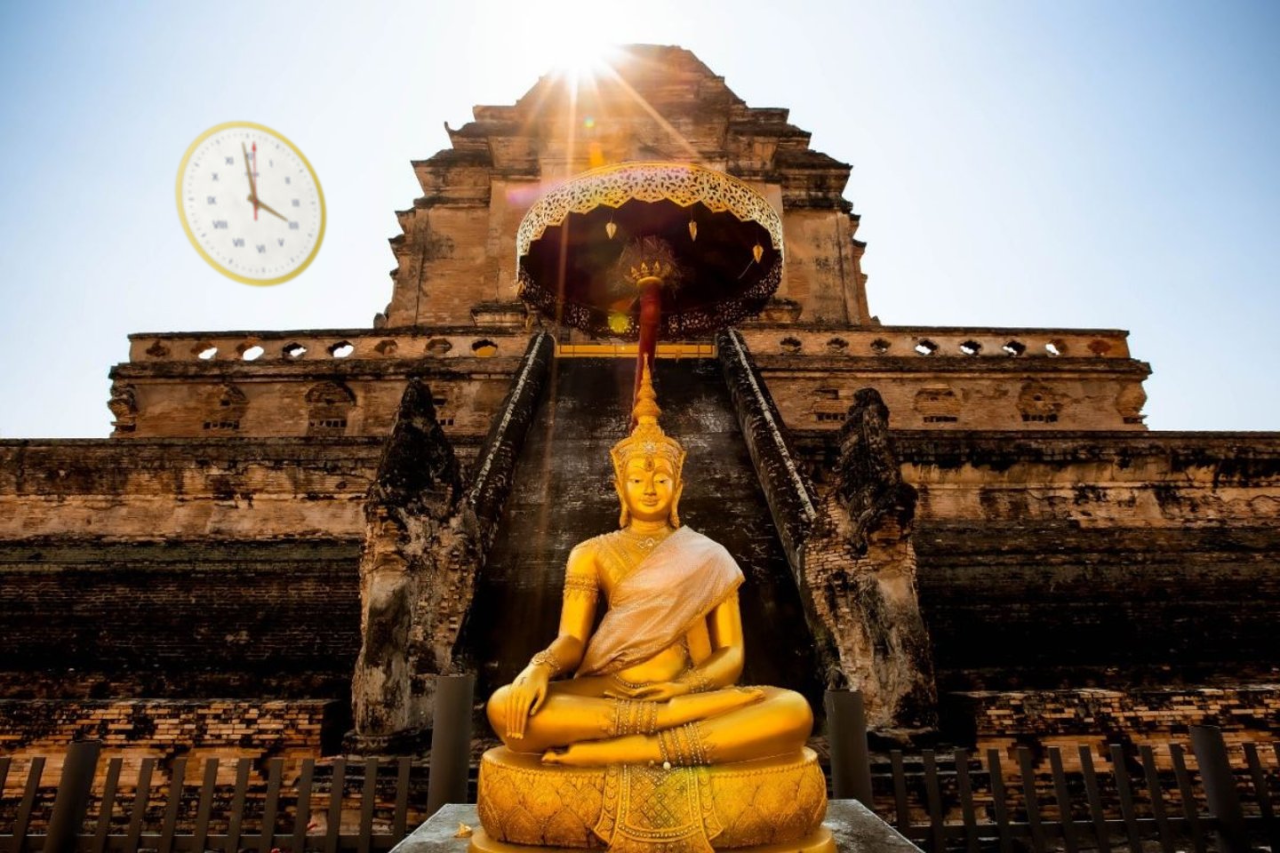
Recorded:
3 h 59 min 01 s
